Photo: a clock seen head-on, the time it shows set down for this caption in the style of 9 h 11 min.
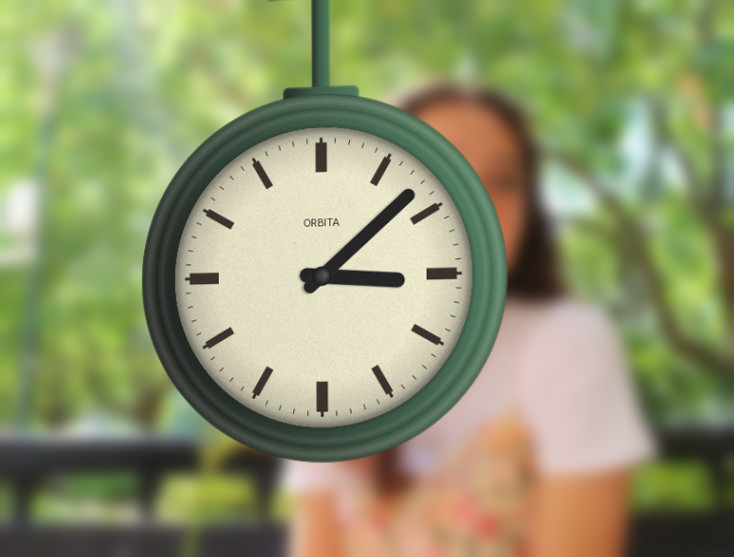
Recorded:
3 h 08 min
